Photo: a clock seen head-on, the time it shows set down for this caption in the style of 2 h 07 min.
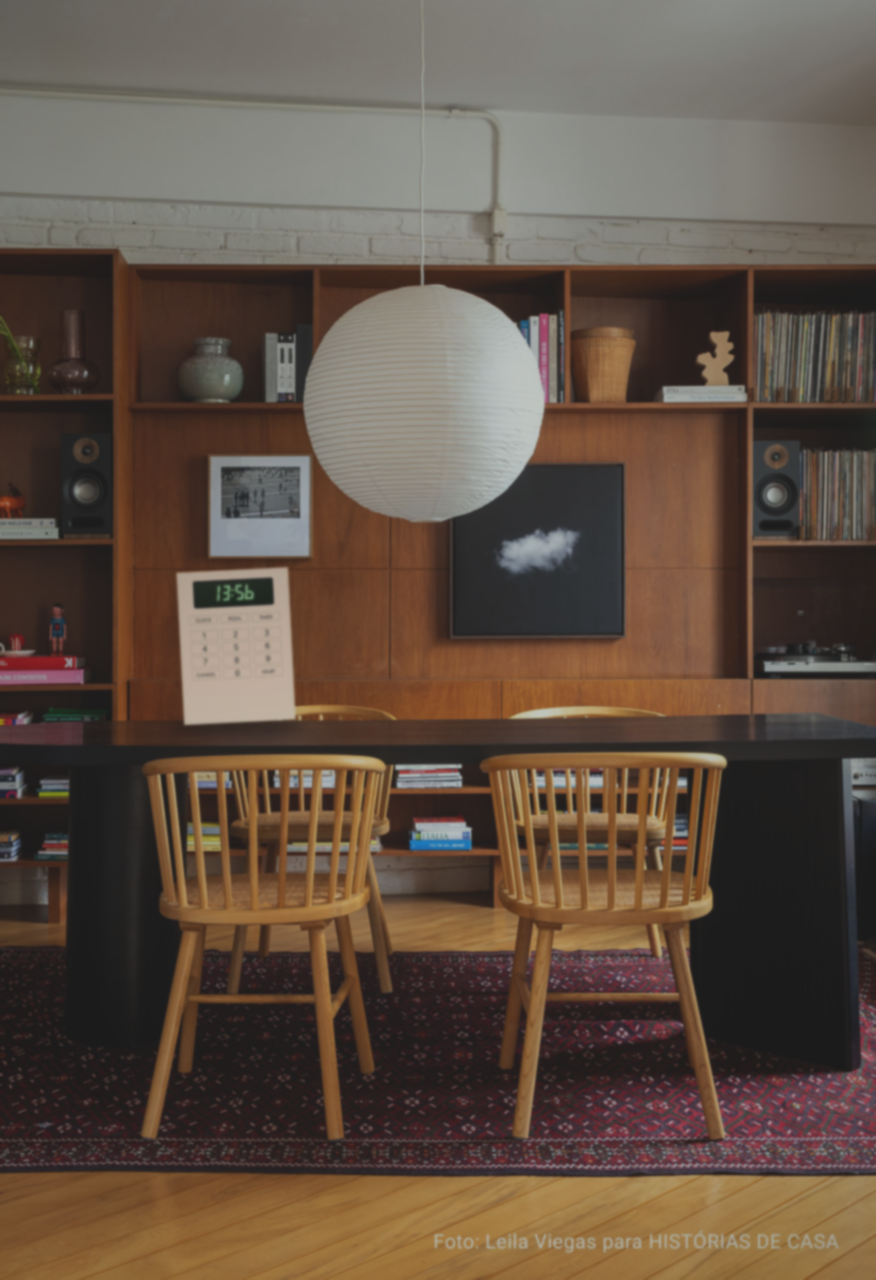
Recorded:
13 h 56 min
